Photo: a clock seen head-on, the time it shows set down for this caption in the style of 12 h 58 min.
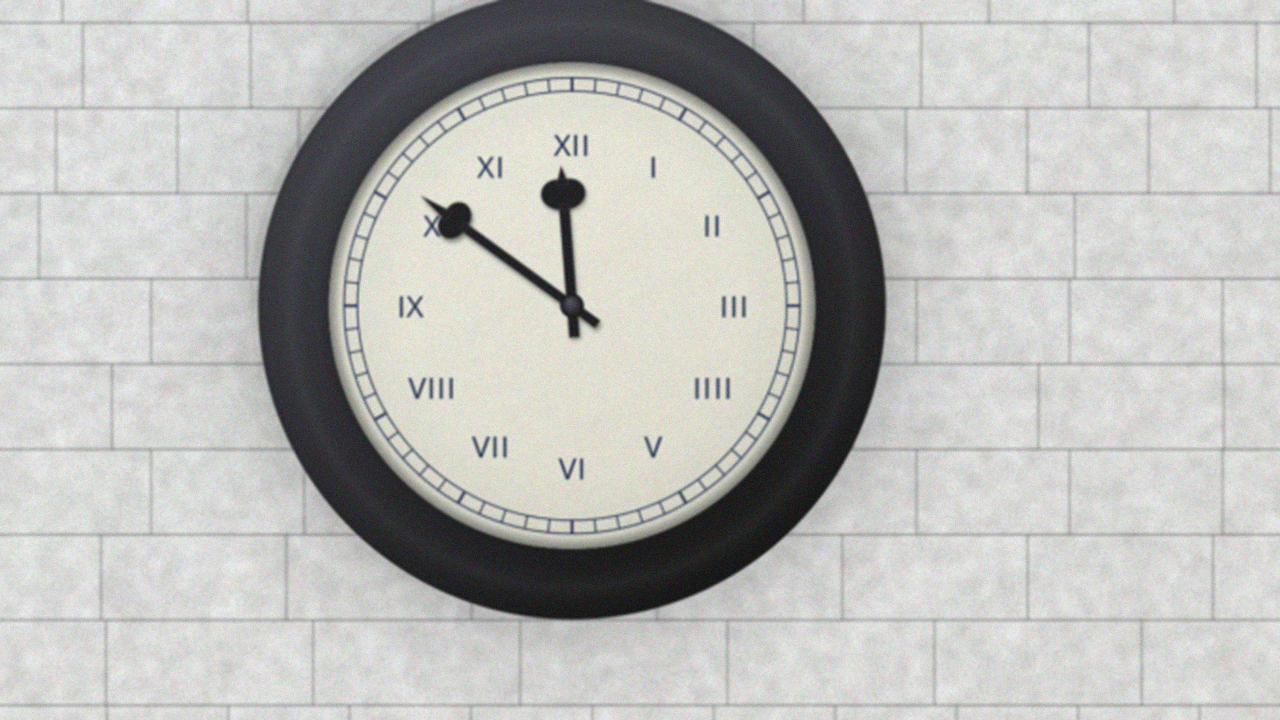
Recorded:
11 h 51 min
